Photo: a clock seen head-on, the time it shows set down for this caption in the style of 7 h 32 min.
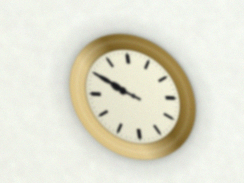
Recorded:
9 h 50 min
